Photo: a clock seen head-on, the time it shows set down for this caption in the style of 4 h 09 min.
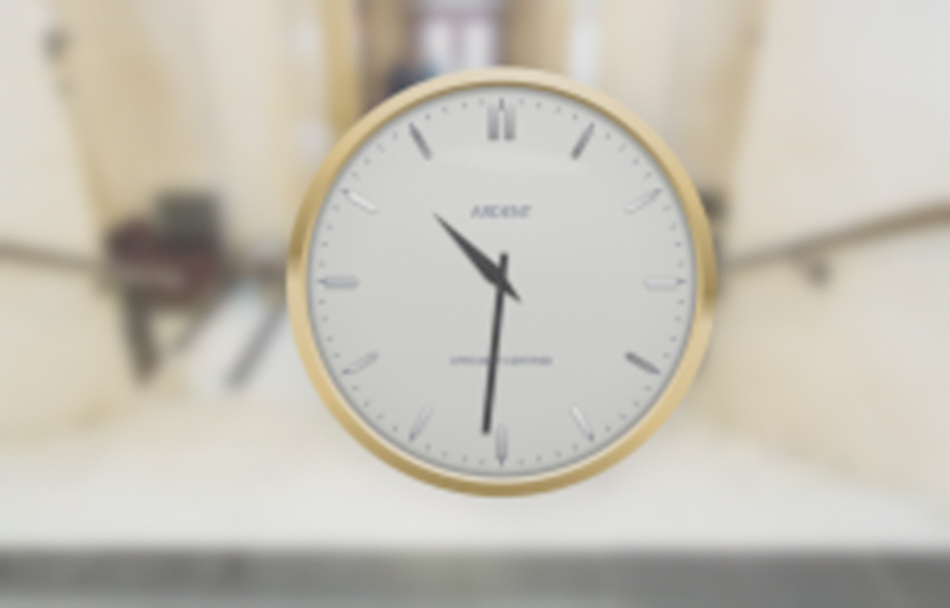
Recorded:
10 h 31 min
